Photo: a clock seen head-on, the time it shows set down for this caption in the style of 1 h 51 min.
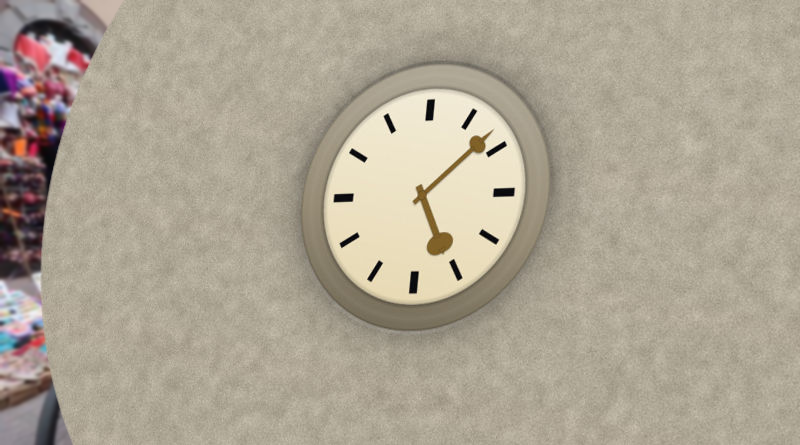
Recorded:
5 h 08 min
